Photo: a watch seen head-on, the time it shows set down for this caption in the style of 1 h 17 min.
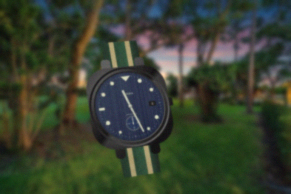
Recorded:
11 h 27 min
